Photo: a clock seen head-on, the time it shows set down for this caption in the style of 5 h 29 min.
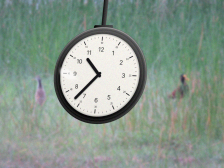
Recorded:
10 h 37 min
